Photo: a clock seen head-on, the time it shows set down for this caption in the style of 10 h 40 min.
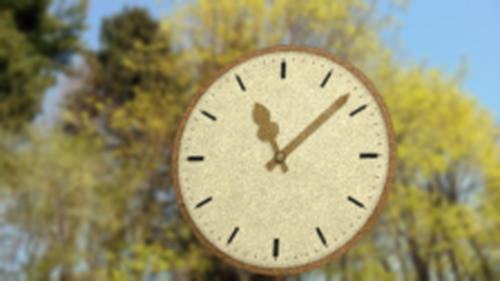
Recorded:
11 h 08 min
